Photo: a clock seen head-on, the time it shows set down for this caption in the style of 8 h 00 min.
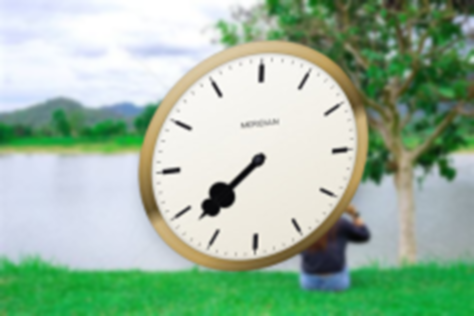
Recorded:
7 h 38 min
